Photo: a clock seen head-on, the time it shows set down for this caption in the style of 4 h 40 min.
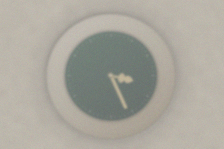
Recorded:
3 h 26 min
